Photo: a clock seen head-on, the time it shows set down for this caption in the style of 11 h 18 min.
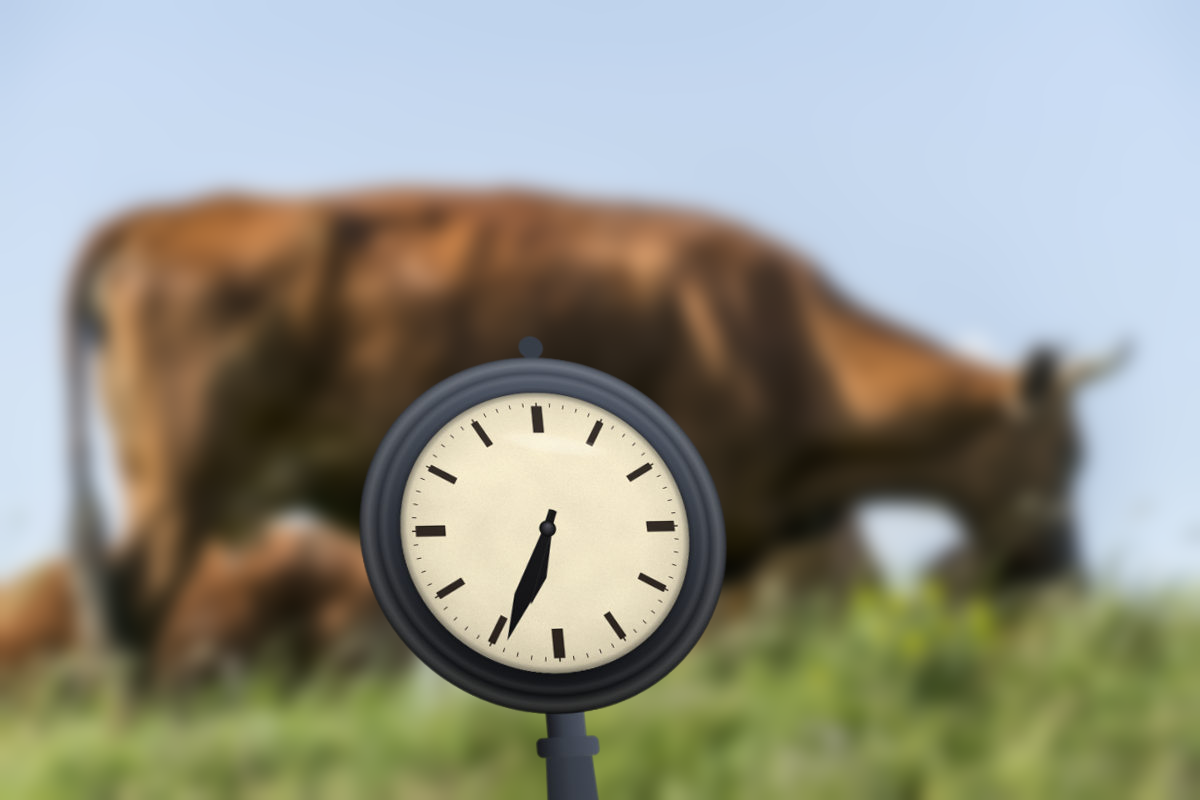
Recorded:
6 h 34 min
